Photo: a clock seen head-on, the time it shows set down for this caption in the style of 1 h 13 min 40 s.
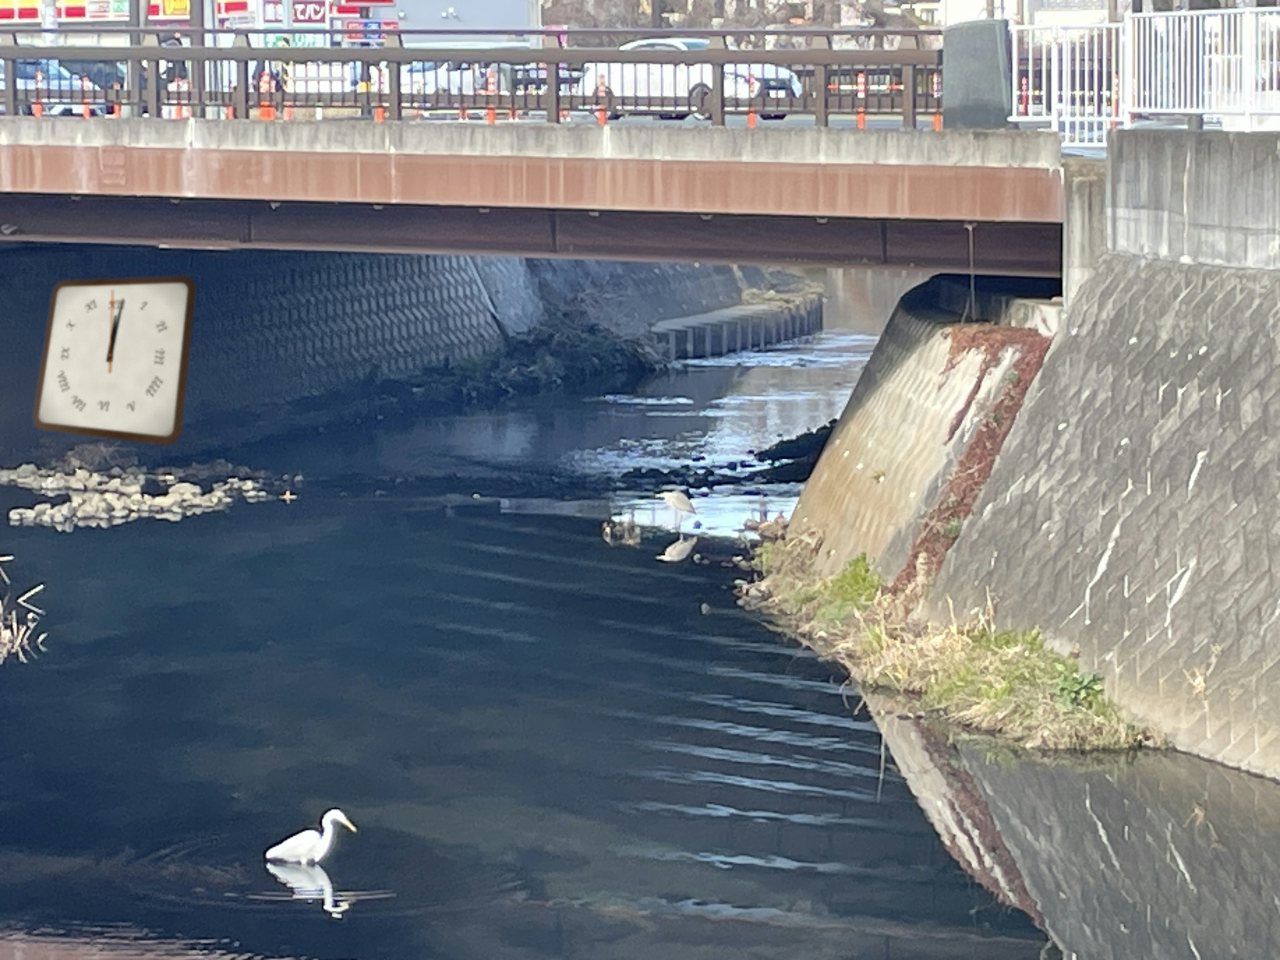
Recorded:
12 h 00 min 59 s
